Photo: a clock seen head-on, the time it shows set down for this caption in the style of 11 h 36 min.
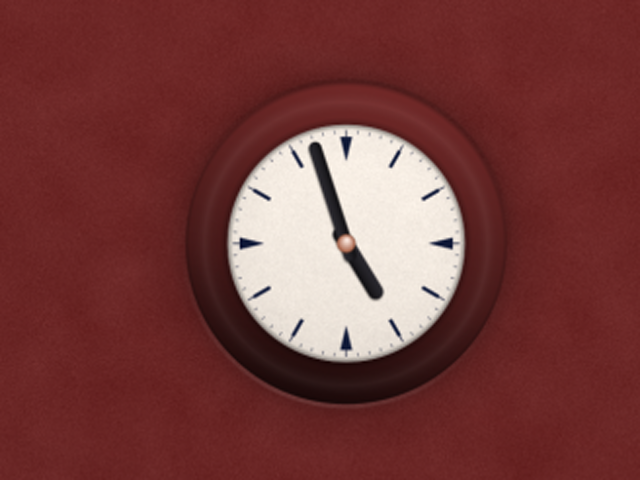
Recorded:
4 h 57 min
